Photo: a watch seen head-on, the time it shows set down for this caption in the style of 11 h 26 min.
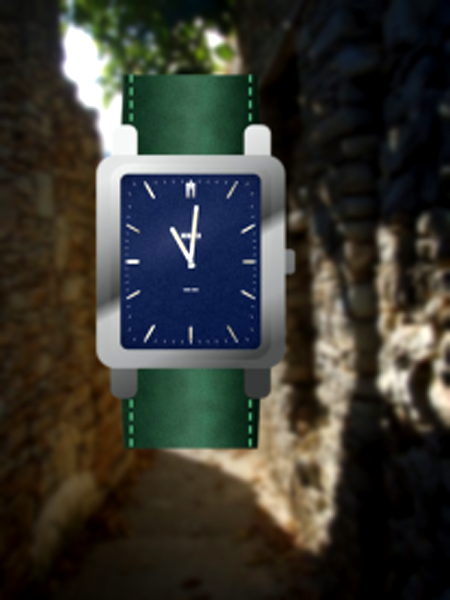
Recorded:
11 h 01 min
